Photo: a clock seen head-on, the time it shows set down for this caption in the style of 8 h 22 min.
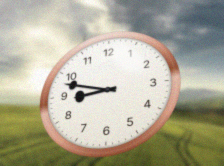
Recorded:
8 h 48 min
